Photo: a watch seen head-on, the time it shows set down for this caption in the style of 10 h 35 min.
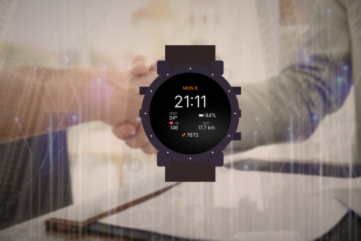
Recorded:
21 h 11 min
